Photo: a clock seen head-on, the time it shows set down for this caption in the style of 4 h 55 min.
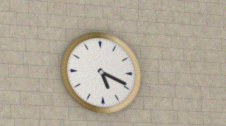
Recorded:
5 h 19 min
